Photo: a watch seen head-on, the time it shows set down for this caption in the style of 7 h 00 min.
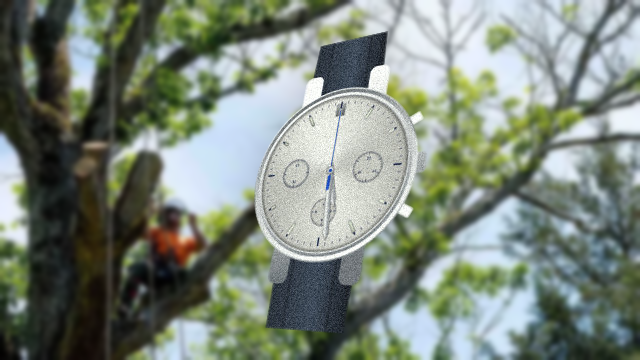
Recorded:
5 h 29 min
